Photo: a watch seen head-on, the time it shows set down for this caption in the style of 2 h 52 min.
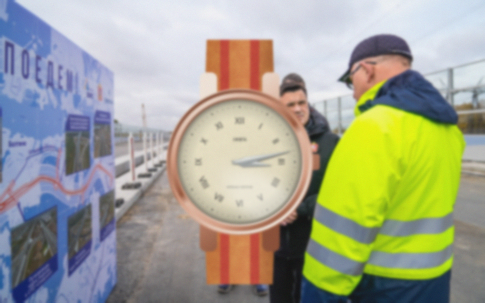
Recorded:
3 h 13 min
